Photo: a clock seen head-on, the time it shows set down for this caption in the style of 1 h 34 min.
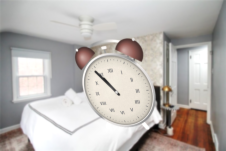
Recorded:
10 h 54 min
